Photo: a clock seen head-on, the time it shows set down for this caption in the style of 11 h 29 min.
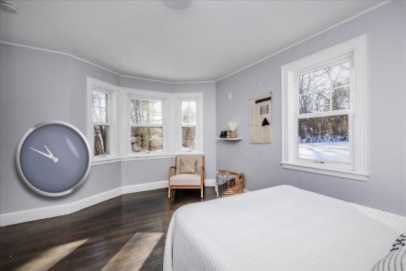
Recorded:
10 h 49 min
